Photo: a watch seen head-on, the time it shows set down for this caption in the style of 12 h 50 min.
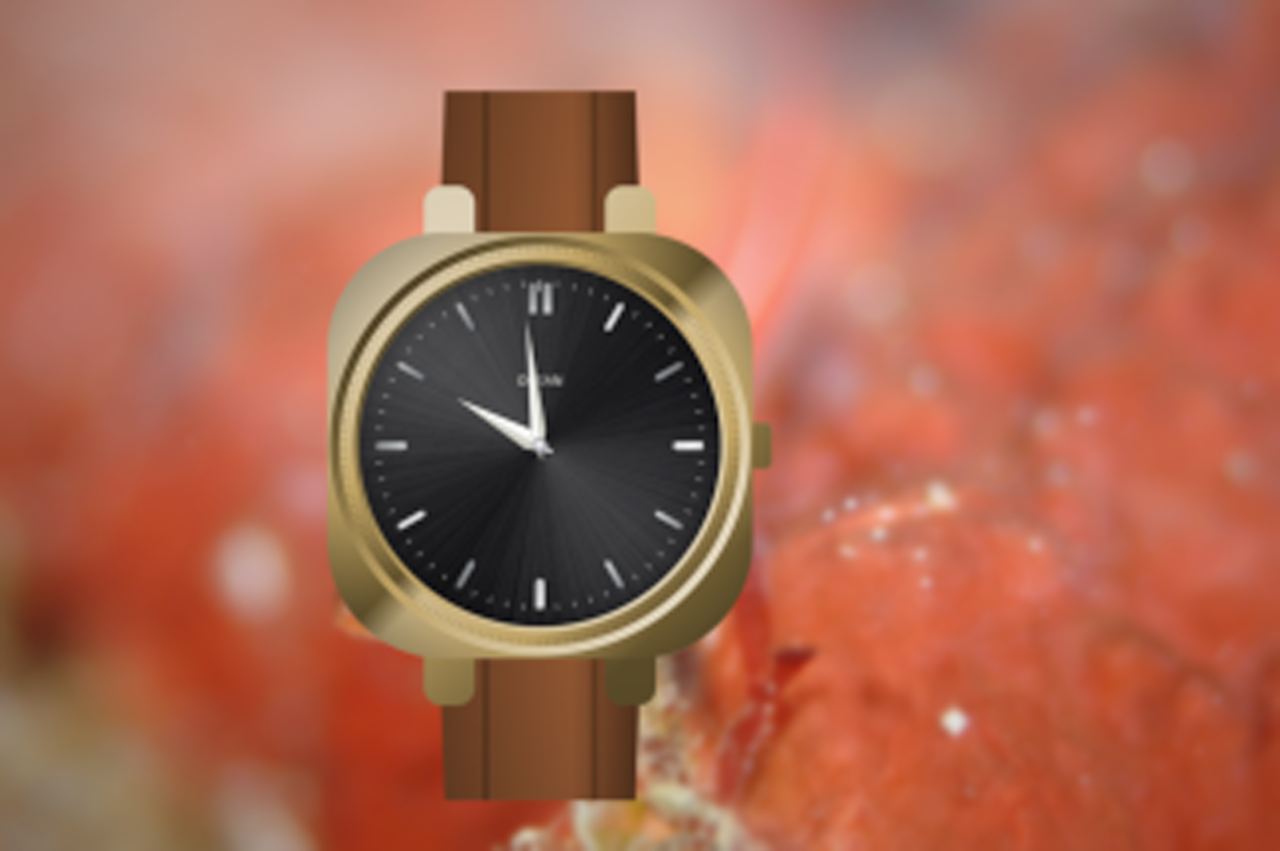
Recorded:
9 h 59 min
